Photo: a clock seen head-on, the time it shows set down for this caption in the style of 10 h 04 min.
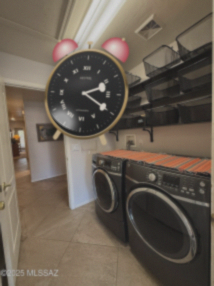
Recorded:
2 h 20 min
